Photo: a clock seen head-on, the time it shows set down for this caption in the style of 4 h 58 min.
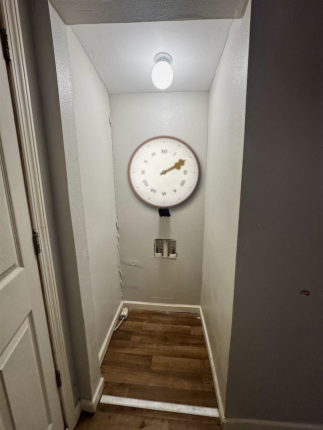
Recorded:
2 h 10 min
